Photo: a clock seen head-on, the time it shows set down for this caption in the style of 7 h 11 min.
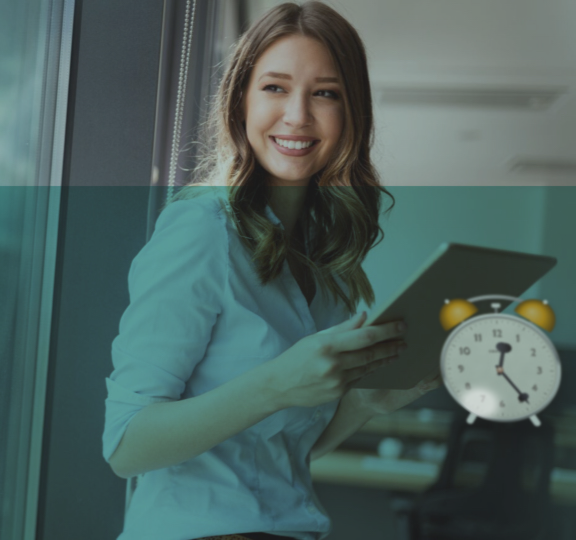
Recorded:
12 h 24 min
